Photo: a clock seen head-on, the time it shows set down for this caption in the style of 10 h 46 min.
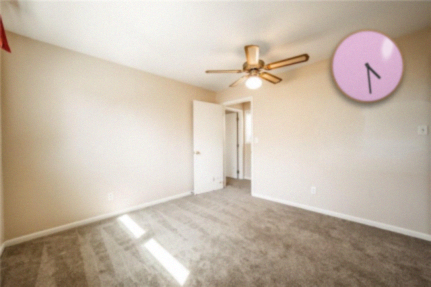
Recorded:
4 h 29 min
